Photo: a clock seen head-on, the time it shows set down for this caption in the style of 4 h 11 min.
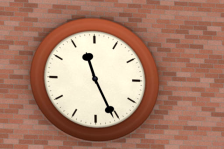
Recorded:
11 h 26 min
